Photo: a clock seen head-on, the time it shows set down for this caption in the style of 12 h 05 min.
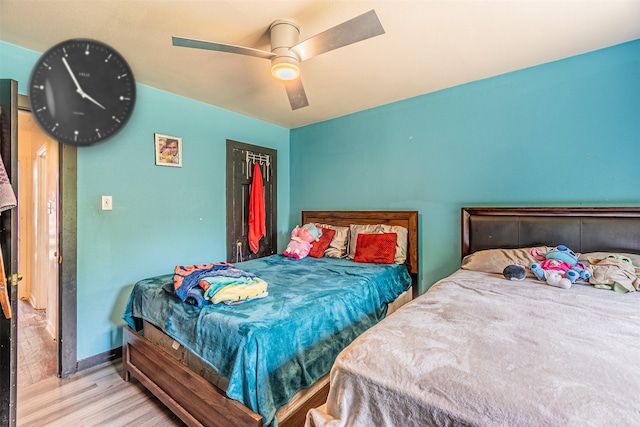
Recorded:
3 h 54 min
